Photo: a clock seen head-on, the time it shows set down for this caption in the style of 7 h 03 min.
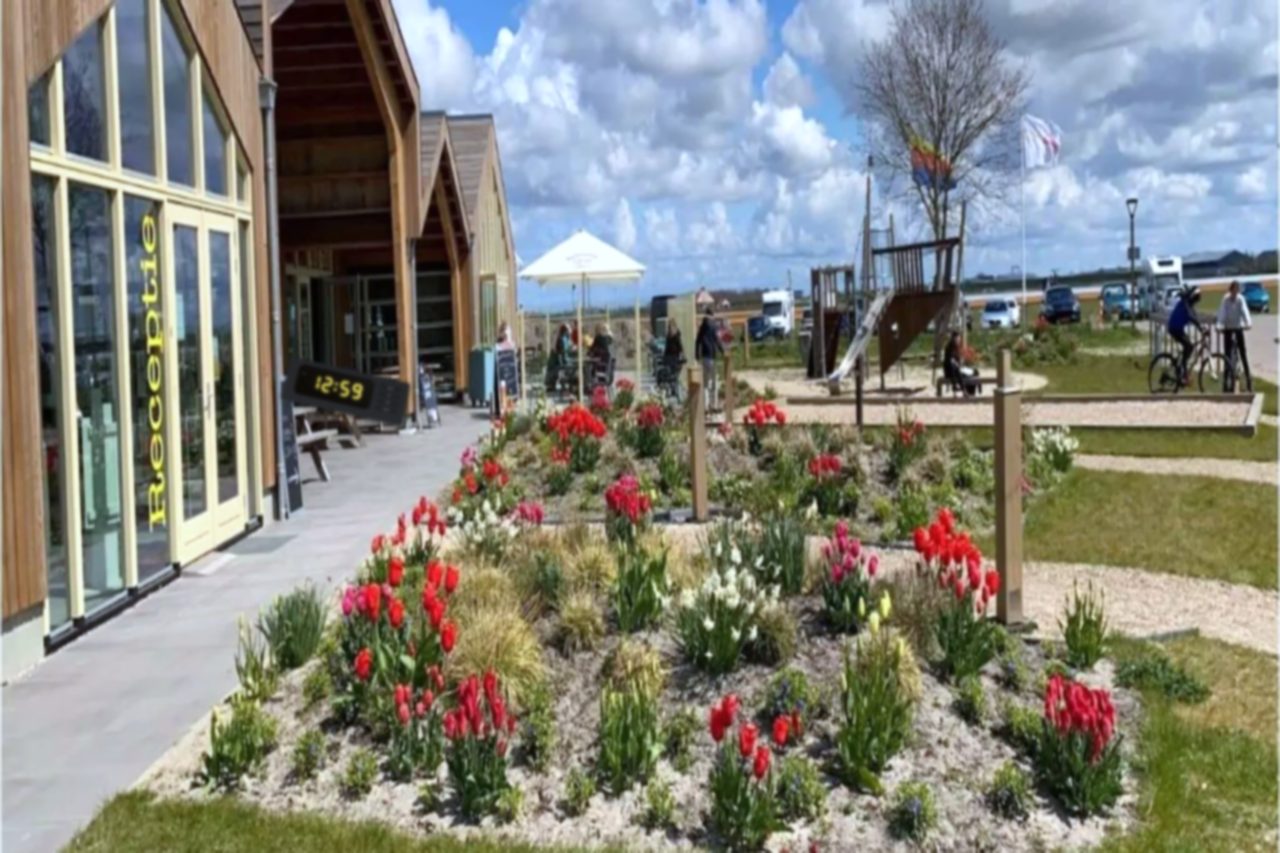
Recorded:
12 h 59 min
